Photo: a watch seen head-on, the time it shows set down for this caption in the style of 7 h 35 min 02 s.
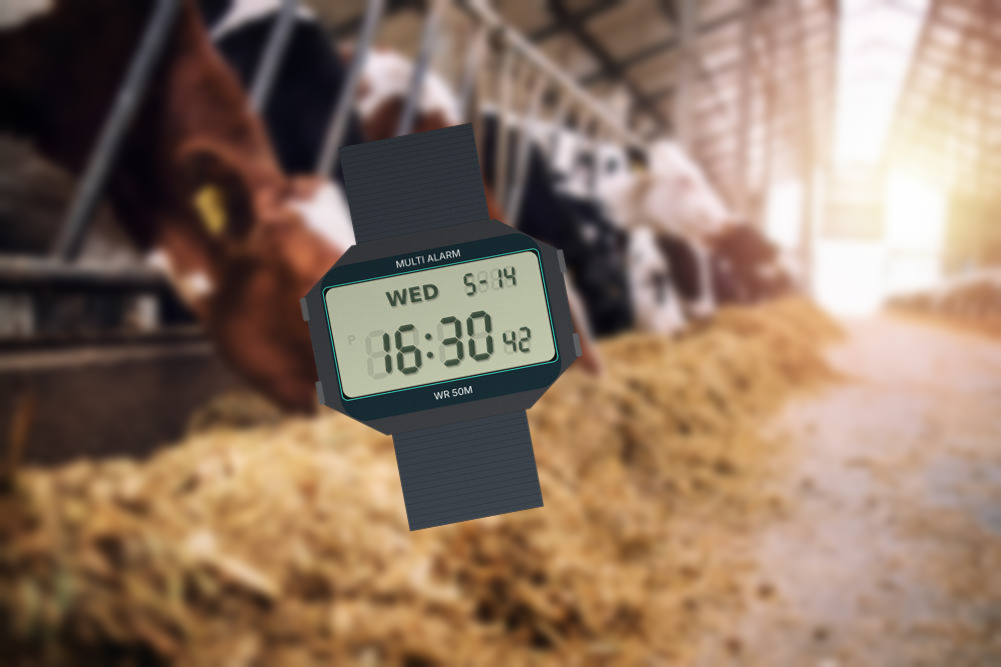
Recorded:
16 h 30 min 42 s
